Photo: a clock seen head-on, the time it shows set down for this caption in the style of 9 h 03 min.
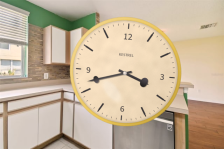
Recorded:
3 h 42 min
